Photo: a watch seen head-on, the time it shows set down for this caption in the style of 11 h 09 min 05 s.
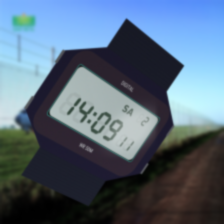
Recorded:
14 h 09 min 11 s
